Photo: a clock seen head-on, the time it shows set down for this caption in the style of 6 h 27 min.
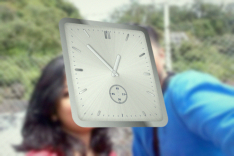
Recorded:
12 h 53 min
